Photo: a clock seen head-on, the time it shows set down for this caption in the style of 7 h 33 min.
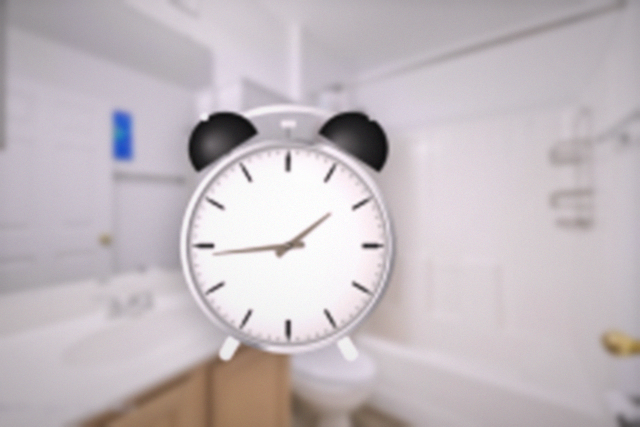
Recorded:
1 h 44 min
